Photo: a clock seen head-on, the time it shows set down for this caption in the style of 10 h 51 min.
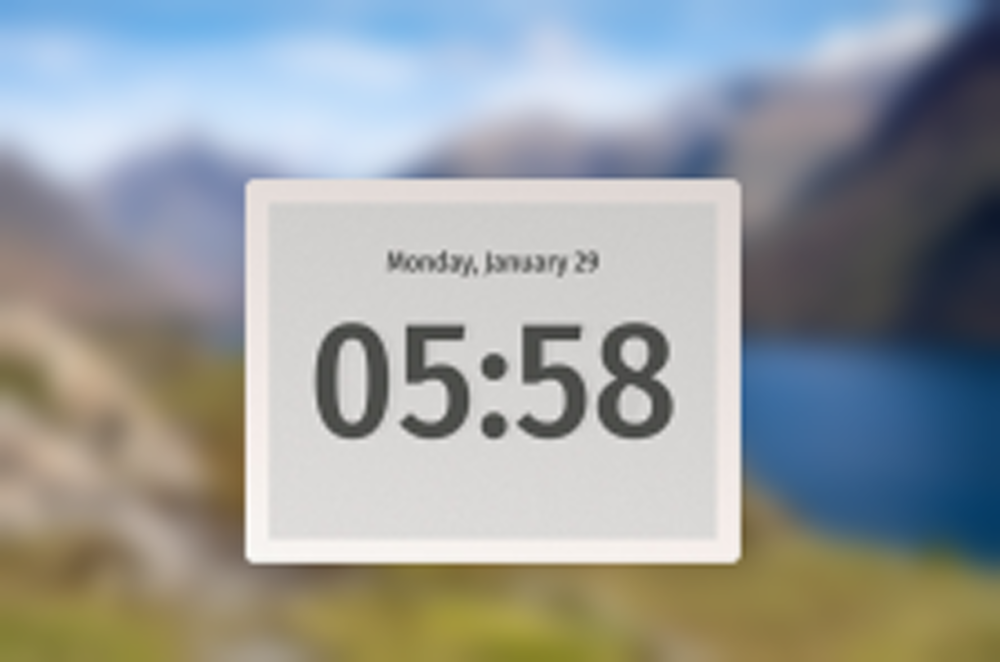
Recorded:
5 h 58 min
